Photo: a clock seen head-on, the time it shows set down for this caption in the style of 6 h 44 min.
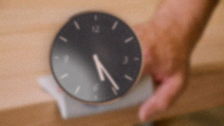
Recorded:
5 h 24 min
